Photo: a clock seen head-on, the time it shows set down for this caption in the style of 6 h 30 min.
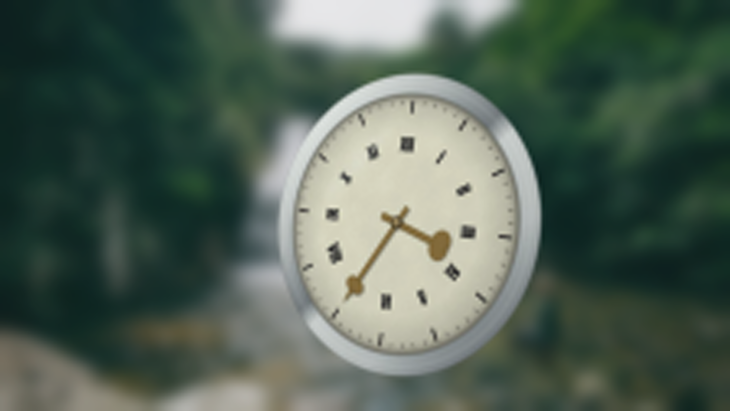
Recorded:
3 h 35 min
